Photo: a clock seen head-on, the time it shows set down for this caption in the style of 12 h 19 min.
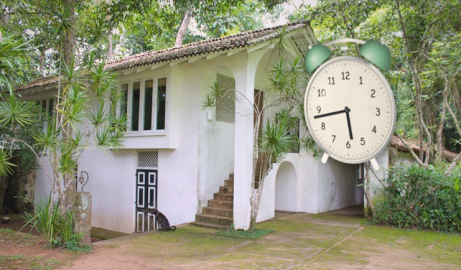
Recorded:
5 h 43 min
